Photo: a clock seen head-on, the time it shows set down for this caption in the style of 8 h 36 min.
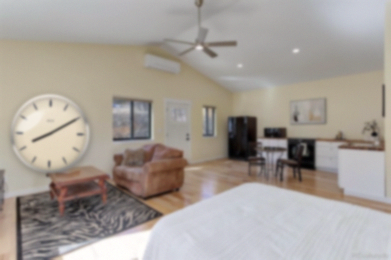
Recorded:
8 h 10 min
